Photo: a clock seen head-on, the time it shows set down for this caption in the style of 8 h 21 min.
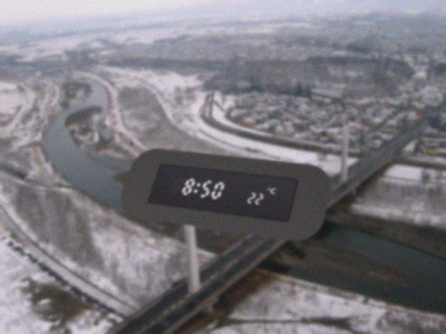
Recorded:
8 h 50 min
